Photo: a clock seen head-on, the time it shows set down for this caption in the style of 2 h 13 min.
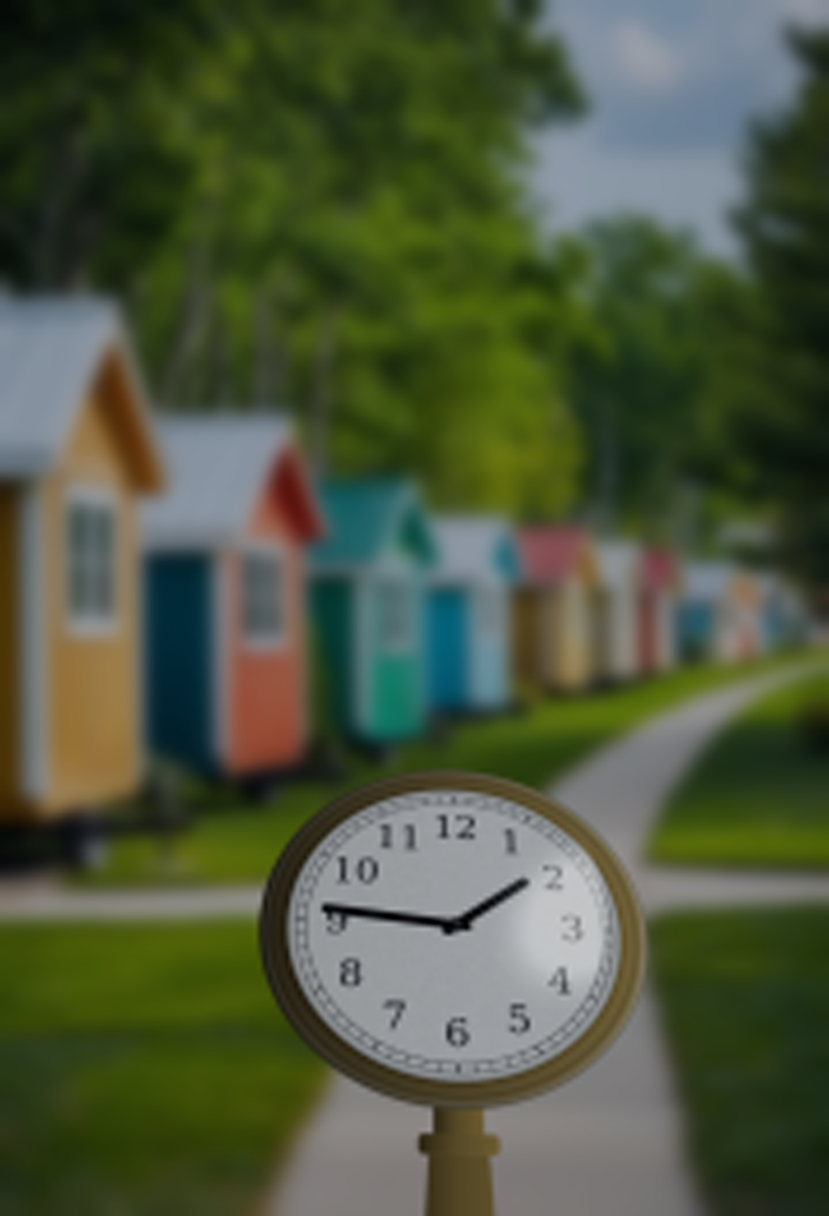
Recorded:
1 h 46 min
